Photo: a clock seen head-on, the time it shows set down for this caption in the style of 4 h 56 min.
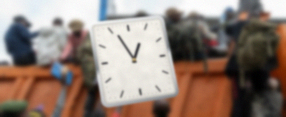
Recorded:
12 h 56 min
